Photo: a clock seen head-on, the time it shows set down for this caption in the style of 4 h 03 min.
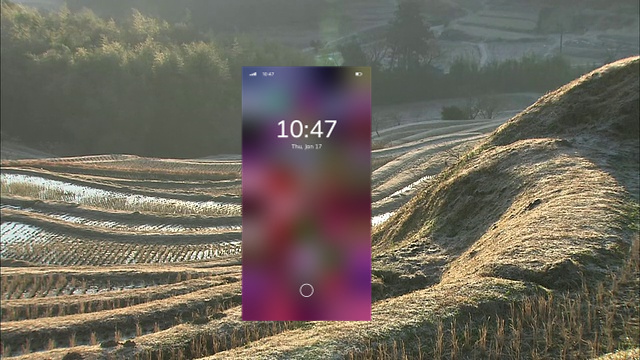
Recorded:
10 h 47 min
